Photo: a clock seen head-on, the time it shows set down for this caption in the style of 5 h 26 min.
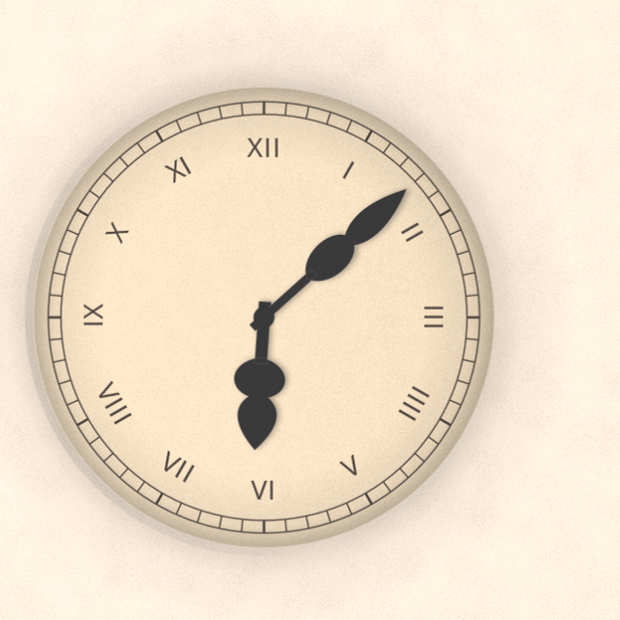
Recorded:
6 h 08 min
